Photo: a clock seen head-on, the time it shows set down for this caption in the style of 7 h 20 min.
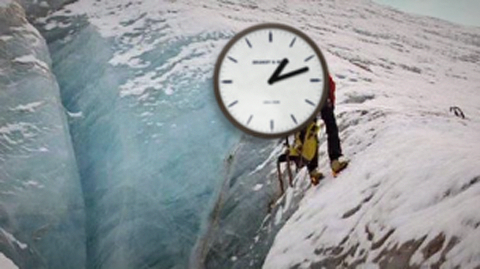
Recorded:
1 h 12 min
